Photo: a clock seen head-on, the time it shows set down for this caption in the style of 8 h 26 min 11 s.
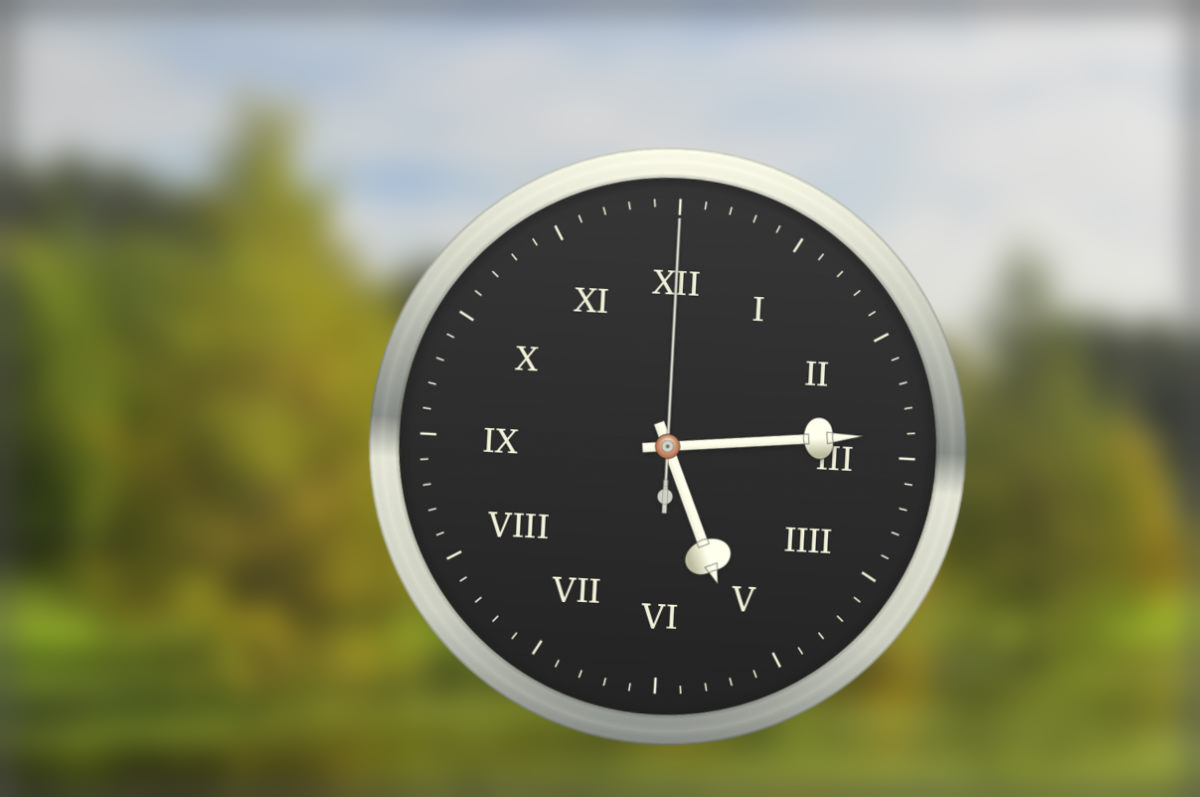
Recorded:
5 h 14 min 00 s
